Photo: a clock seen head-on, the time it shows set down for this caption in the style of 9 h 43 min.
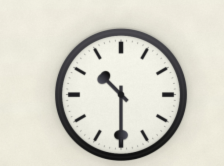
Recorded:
10 h 30 min
